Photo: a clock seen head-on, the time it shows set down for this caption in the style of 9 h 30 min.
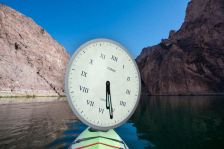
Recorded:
5 h 26 min
